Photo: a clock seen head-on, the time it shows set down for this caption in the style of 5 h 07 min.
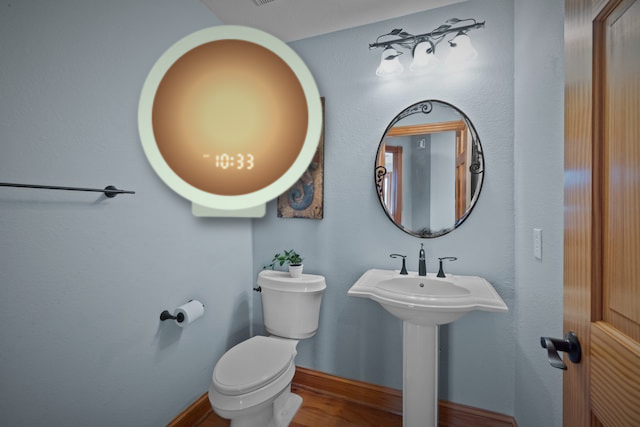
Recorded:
10 h 33 min
